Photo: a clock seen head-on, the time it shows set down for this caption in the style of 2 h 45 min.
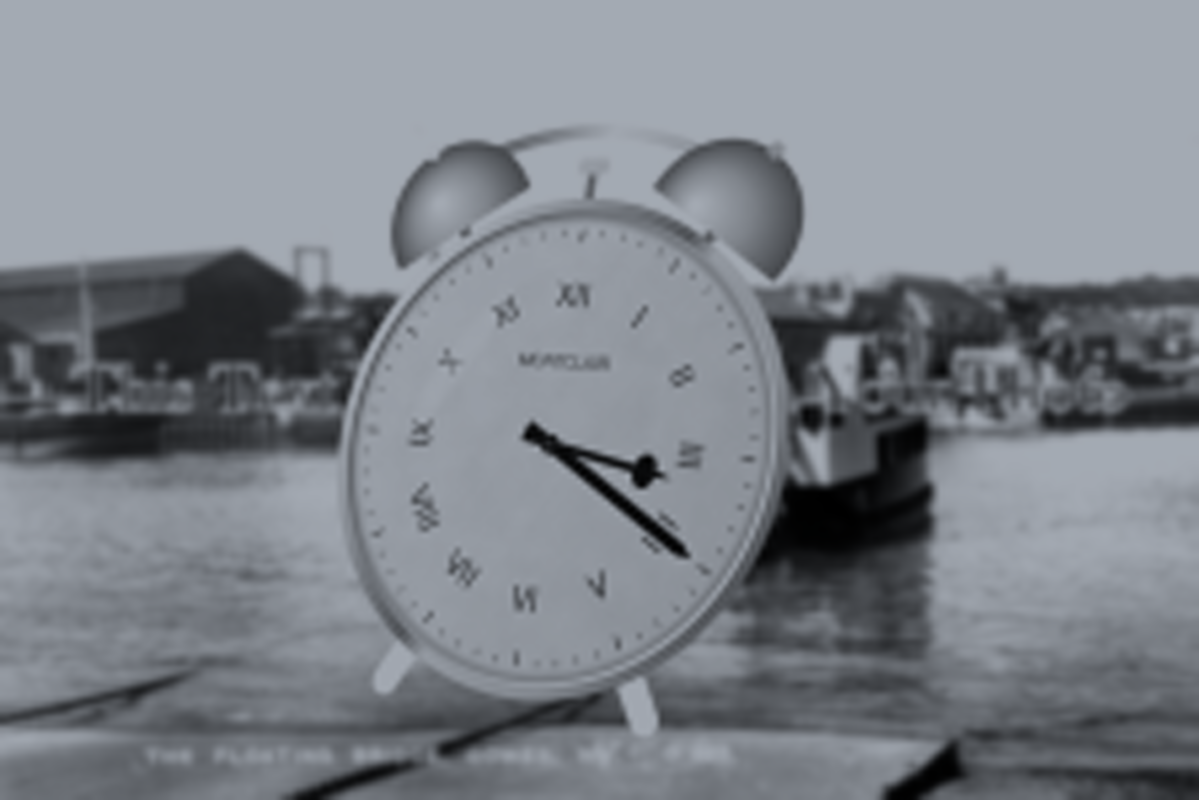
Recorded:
3 h 20 min
